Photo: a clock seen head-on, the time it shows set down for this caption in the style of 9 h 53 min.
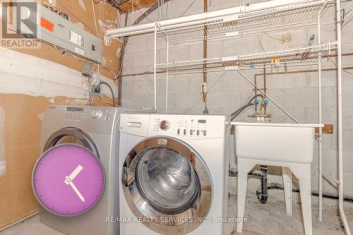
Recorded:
1 h 24 min
